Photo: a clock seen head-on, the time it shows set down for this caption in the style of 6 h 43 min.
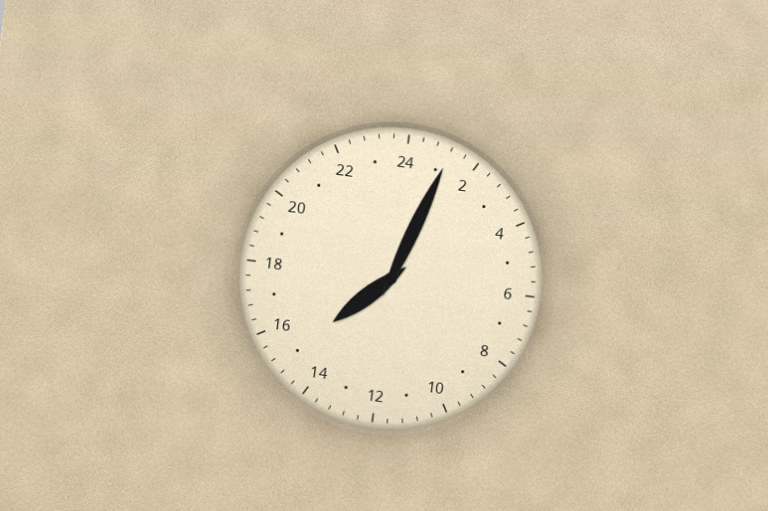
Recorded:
15 h 03 min
